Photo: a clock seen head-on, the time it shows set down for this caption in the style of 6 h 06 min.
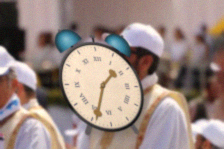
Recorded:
1 h 34 min
